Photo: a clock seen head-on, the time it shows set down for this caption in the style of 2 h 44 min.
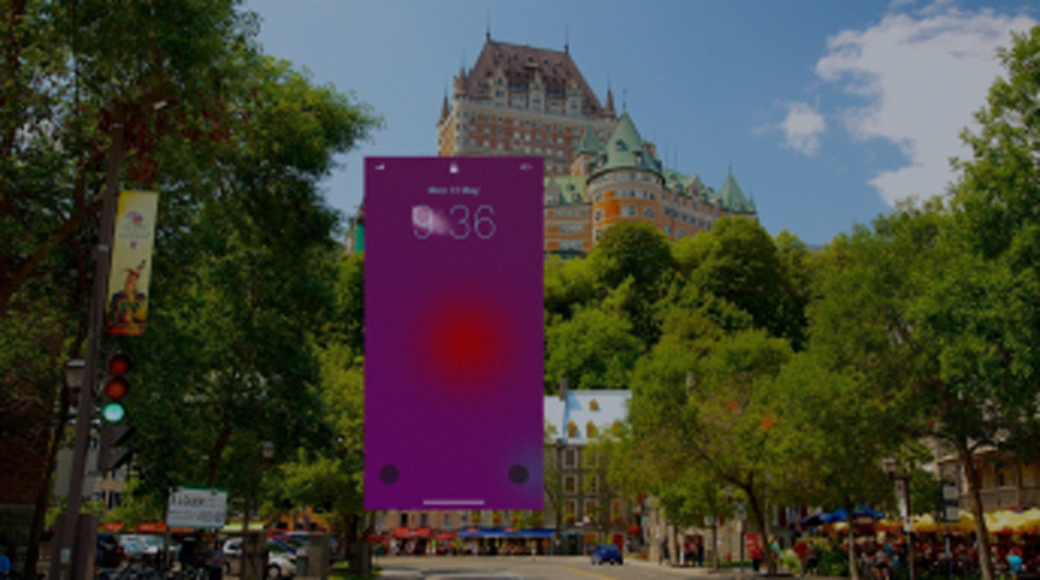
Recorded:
9 h 36 min
